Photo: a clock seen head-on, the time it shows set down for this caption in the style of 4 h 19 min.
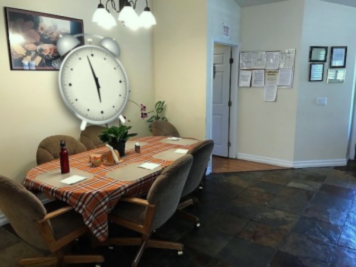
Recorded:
5 h 58 min
